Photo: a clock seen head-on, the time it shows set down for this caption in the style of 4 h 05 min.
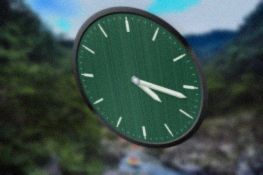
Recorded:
4 h 17 min
